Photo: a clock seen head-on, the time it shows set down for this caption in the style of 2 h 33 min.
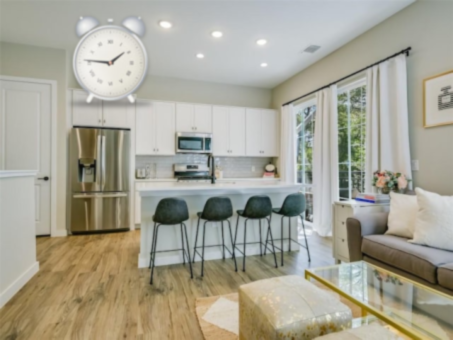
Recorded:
1 h 46 min
